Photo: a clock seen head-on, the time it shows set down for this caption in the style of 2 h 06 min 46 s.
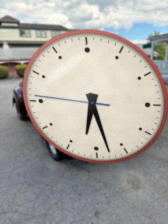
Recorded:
6 h 27 min 46 s
